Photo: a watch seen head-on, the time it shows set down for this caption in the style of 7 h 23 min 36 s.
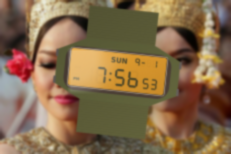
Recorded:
7 h 56 min 53 s
